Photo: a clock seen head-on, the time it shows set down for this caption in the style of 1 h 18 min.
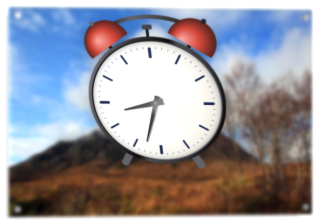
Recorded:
8 h 33 min
